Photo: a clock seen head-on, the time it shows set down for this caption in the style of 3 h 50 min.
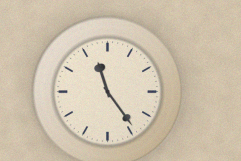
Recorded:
11 h 24 min
